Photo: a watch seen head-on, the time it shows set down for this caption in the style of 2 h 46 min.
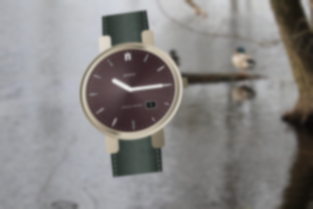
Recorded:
10 h 15 min
